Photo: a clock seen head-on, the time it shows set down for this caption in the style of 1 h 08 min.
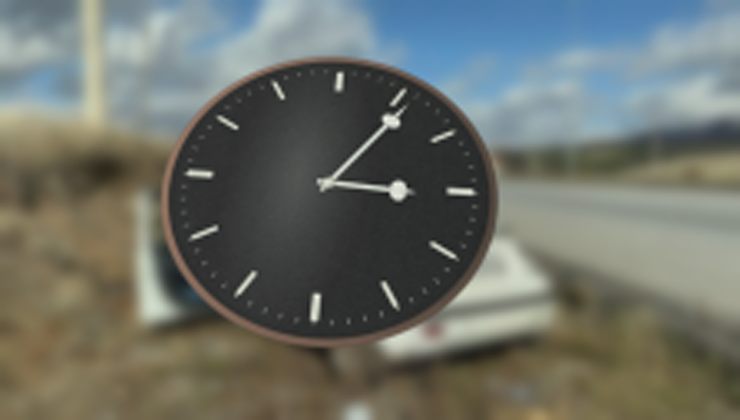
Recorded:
3 h 06 min
